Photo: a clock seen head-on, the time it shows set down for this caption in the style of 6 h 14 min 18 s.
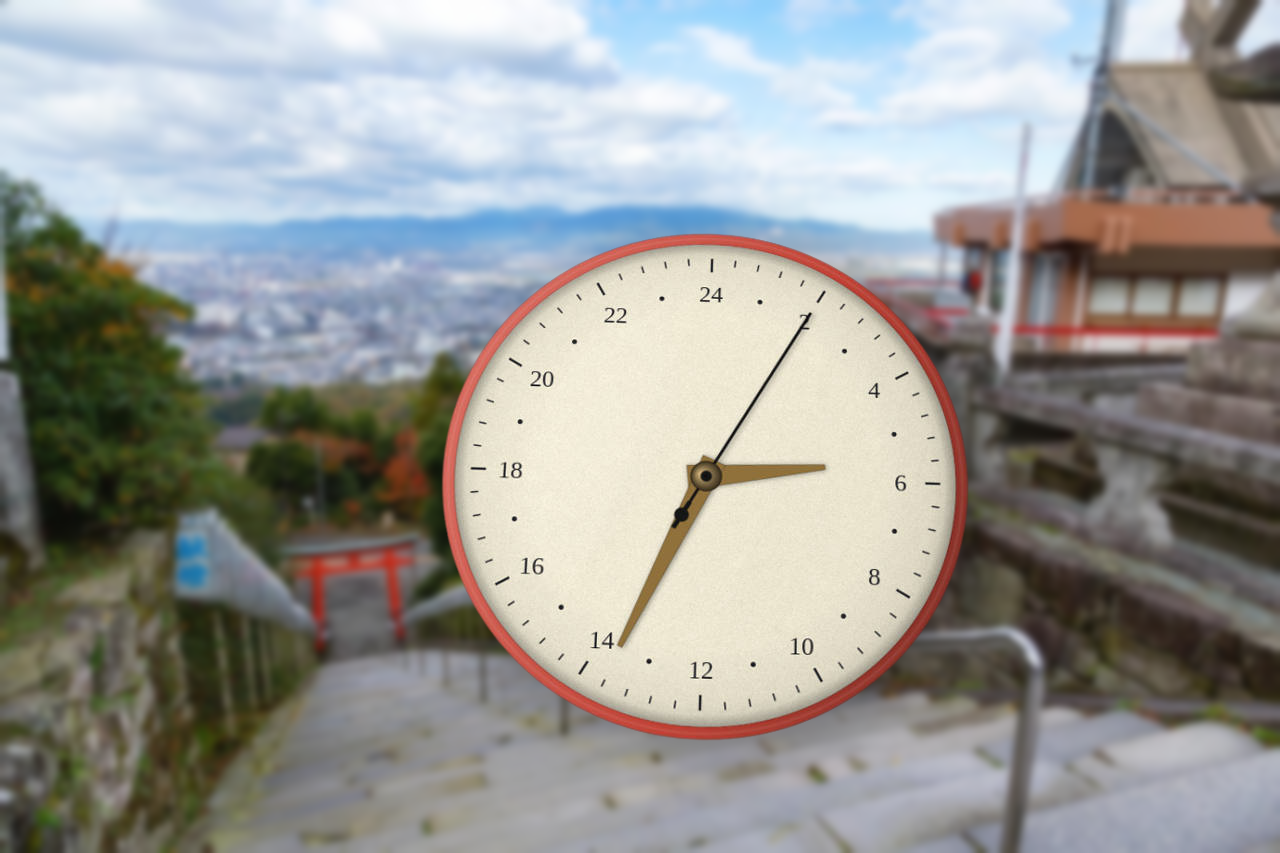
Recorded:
5 h 34 min 05 s
